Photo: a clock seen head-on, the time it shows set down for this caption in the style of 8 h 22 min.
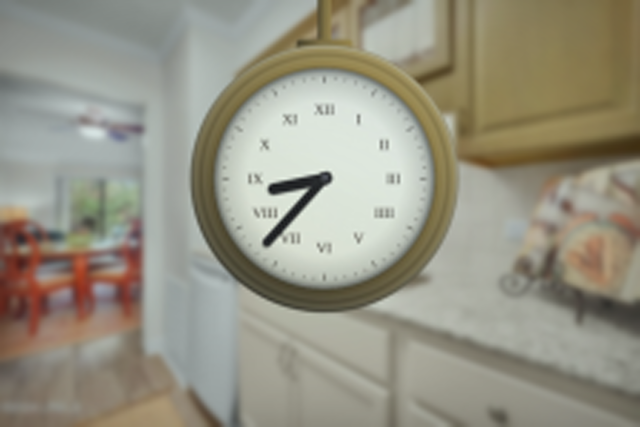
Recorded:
8 h 37 min
